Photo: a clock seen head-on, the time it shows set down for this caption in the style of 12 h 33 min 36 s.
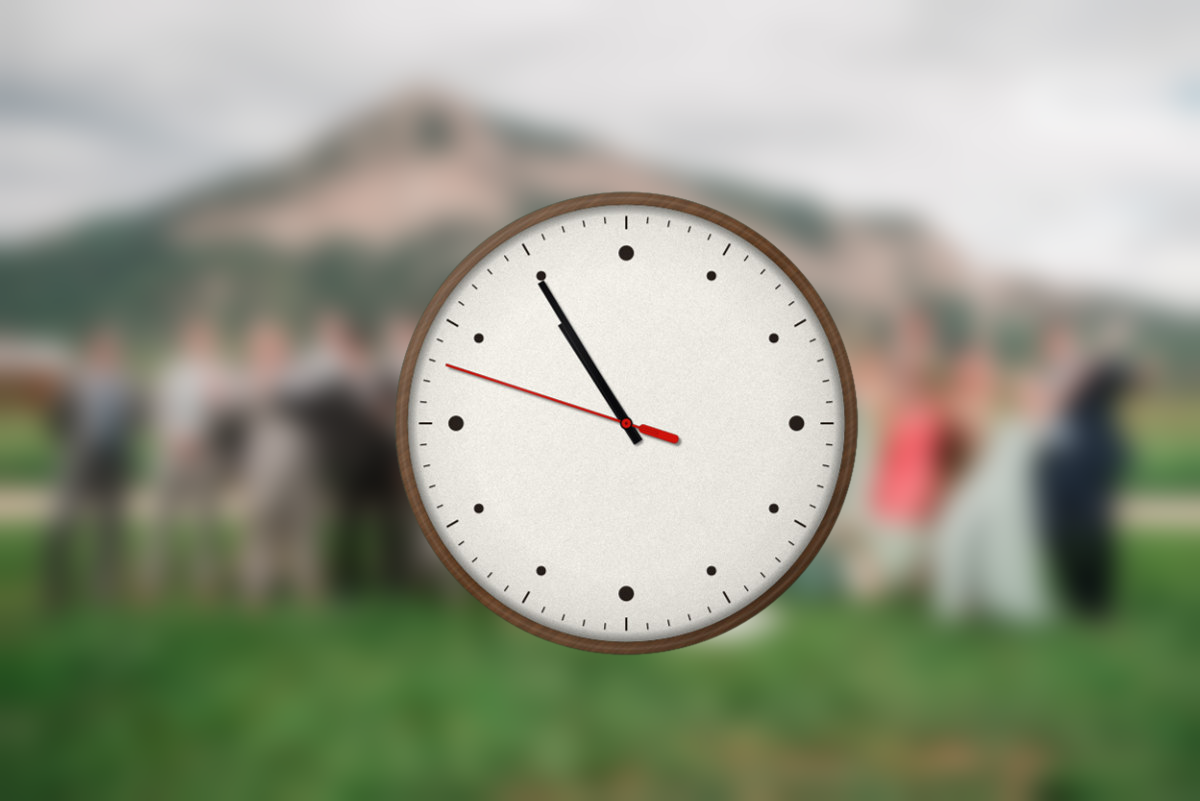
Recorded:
10 h 54 min 48 s
